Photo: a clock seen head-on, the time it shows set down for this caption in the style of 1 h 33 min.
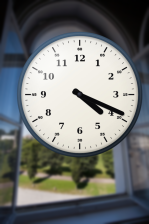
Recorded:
4 h 19 min
